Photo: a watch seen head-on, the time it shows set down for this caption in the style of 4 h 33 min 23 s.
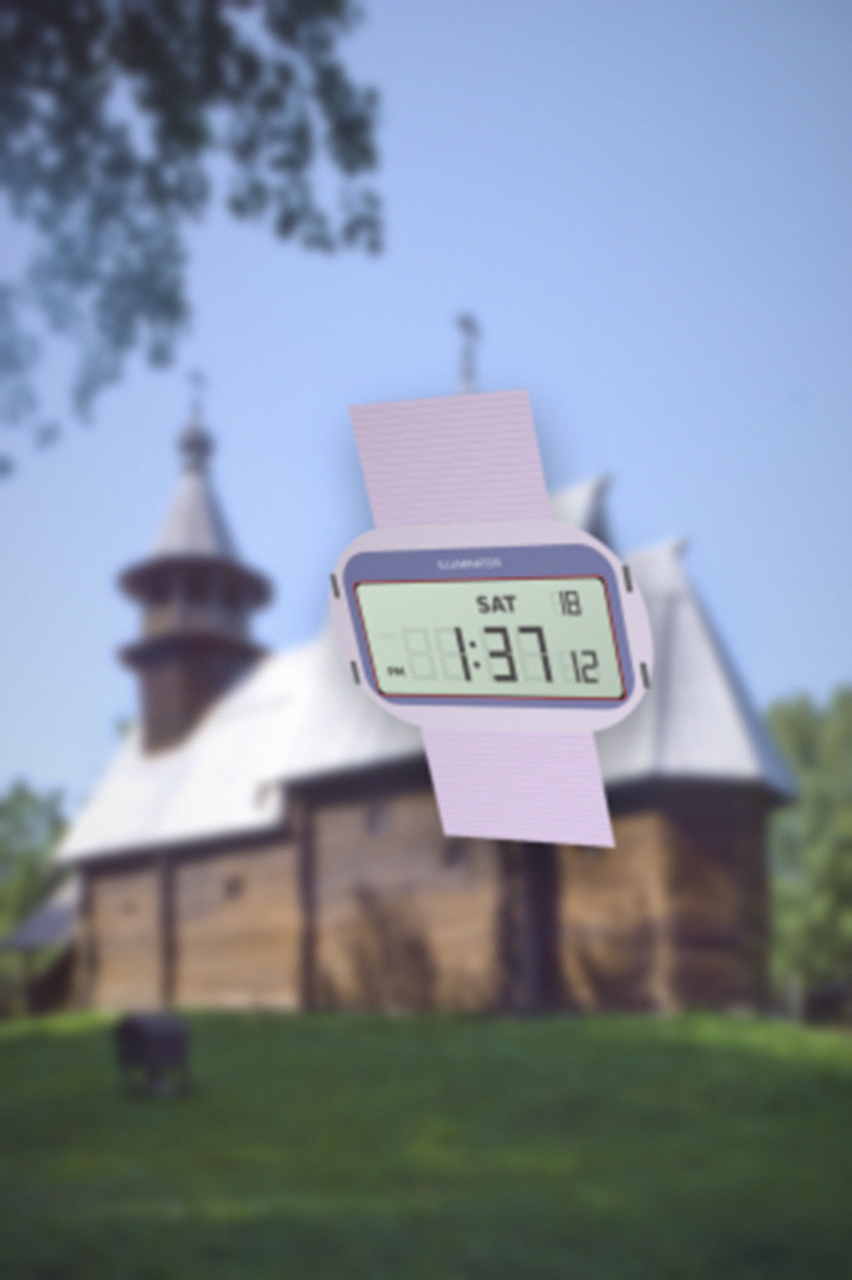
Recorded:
1 h 37 min 12 s
